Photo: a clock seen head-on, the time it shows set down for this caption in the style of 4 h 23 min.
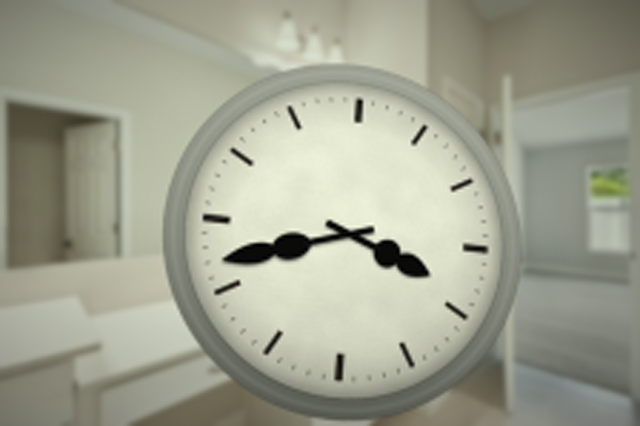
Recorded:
3 h 42 min
